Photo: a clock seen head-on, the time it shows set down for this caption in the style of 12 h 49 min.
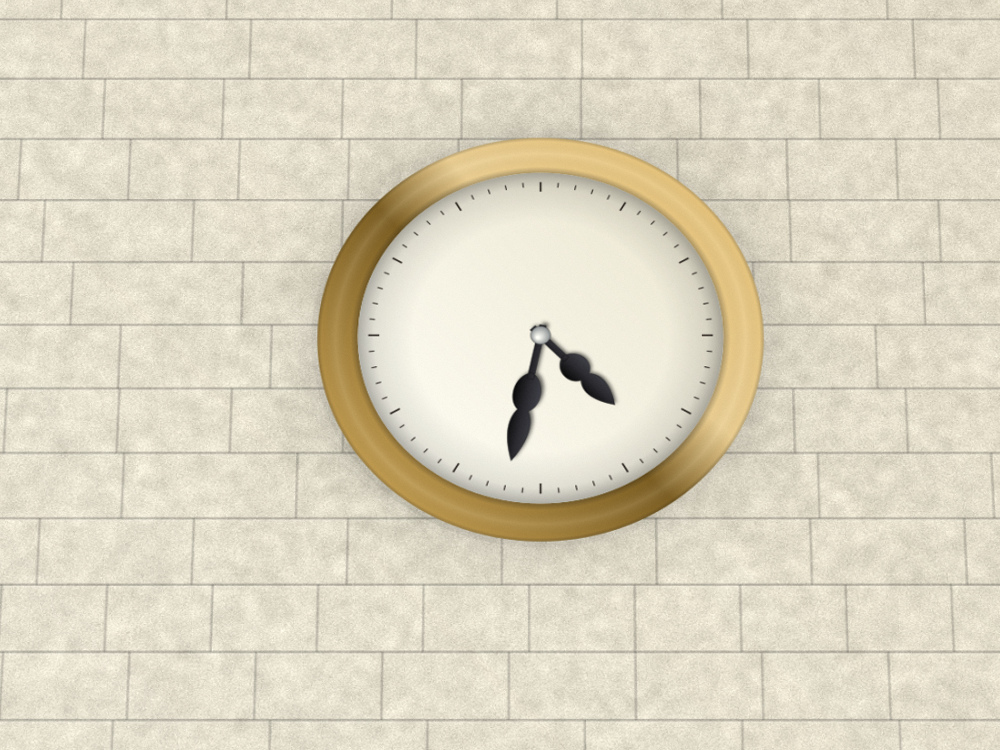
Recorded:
4 h 32 min
